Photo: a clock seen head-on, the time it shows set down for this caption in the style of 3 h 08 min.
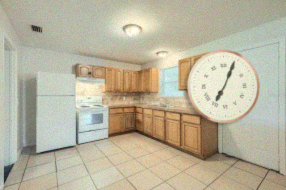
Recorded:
7 h 04 min
